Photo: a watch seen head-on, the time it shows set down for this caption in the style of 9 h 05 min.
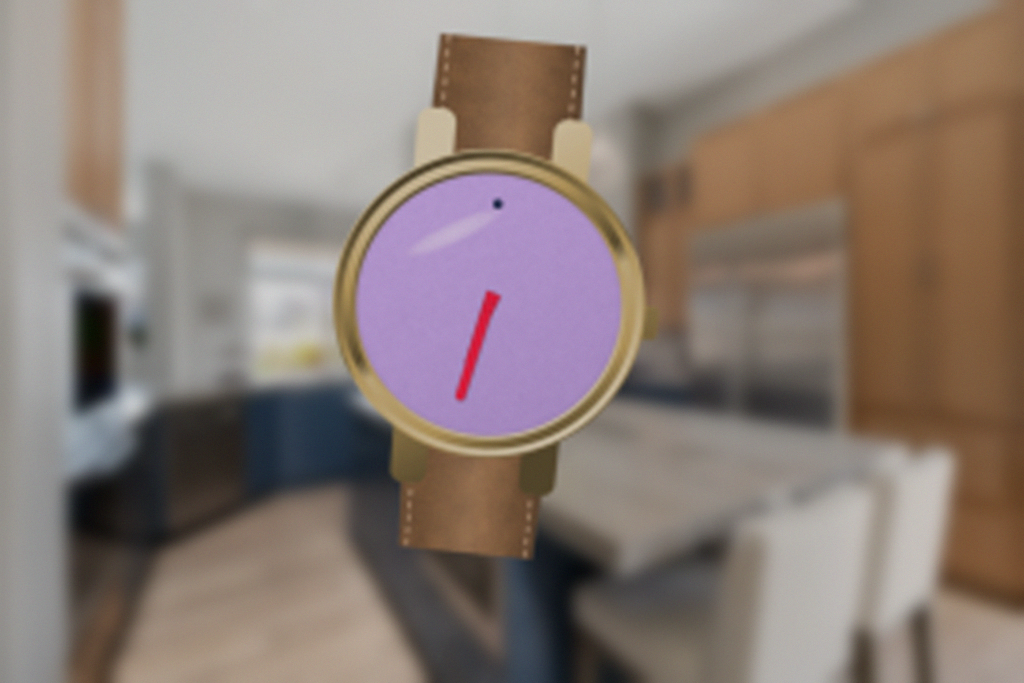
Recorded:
6 h 32 min
